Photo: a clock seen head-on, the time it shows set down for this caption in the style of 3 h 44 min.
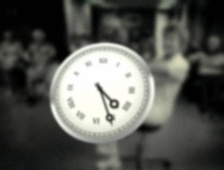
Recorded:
4 h 26 min
